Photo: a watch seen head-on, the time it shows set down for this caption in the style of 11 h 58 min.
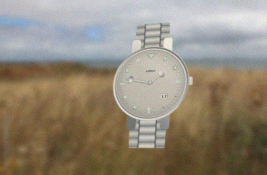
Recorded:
1 h 47 min
